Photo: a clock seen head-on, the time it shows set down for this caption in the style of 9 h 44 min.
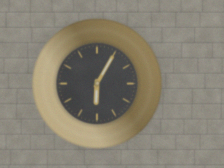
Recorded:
6 h 05 min
